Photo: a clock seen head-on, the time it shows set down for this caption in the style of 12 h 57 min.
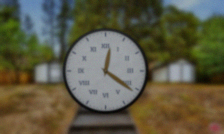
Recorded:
12 h 21 min
